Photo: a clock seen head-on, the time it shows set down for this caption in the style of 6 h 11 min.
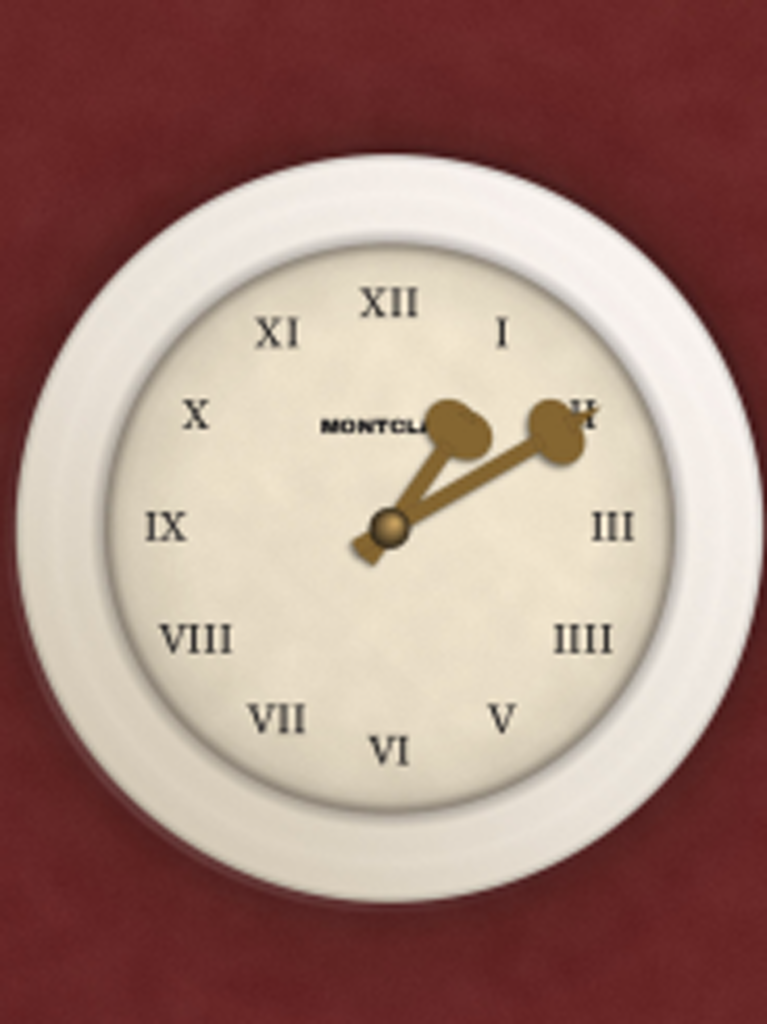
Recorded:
1 h 10 min
